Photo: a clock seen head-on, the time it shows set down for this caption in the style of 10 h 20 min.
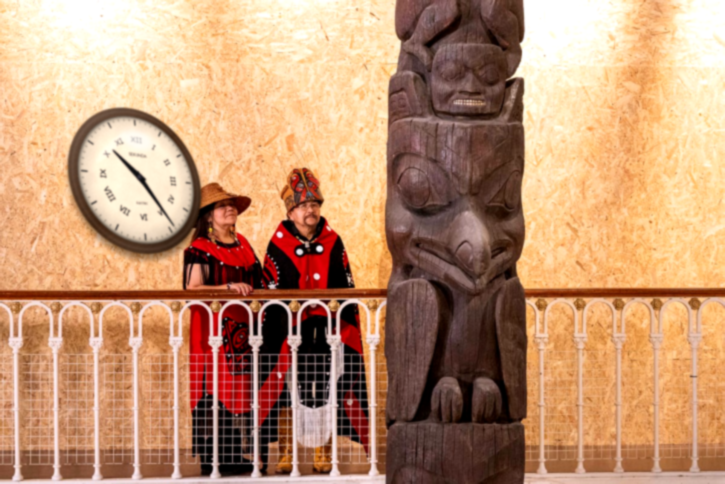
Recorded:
10 h 24 min
